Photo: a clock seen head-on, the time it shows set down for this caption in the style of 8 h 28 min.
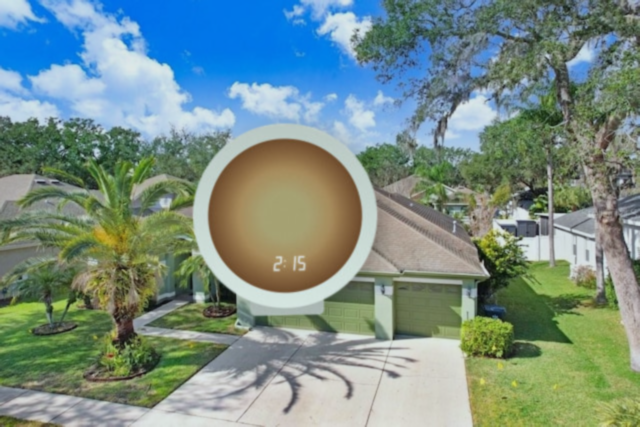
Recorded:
2 h 15 min
